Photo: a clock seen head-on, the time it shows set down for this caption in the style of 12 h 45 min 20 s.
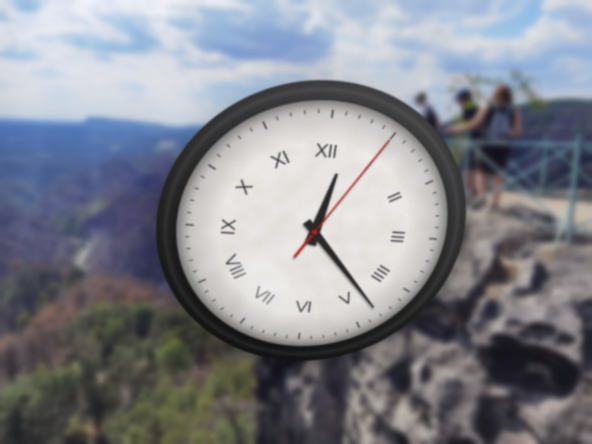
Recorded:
12 h 23 min 05 s
